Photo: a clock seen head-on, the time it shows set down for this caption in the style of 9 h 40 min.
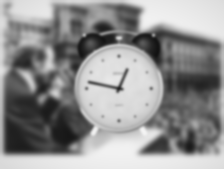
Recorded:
12 h 47 min
